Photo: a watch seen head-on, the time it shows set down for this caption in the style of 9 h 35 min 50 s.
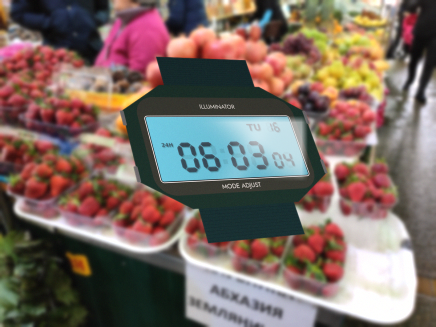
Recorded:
6 h 03 min 04 s
